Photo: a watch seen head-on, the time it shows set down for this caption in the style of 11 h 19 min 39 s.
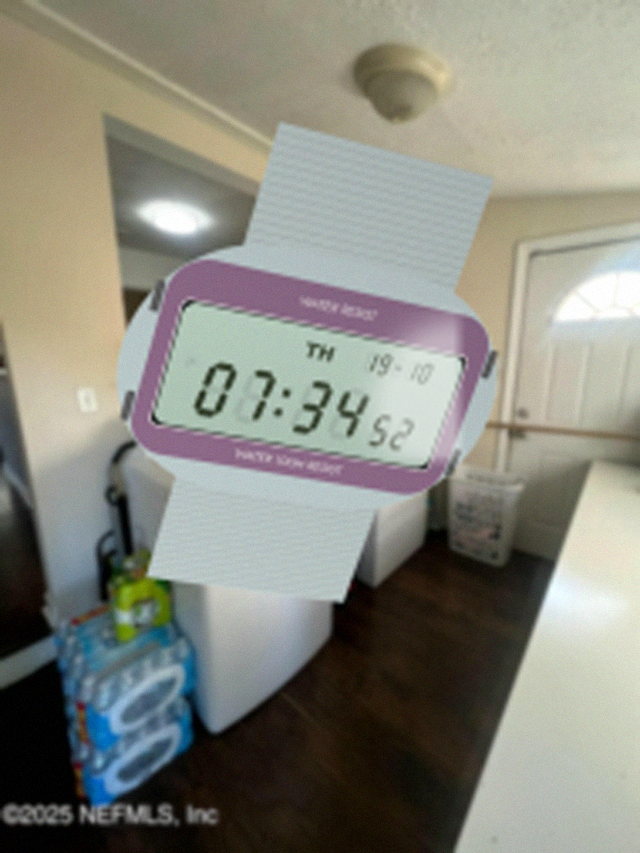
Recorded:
7 h 34 min 52 s
